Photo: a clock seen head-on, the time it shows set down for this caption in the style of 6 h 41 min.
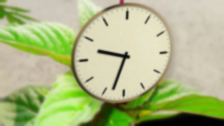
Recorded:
9 h 33 min
